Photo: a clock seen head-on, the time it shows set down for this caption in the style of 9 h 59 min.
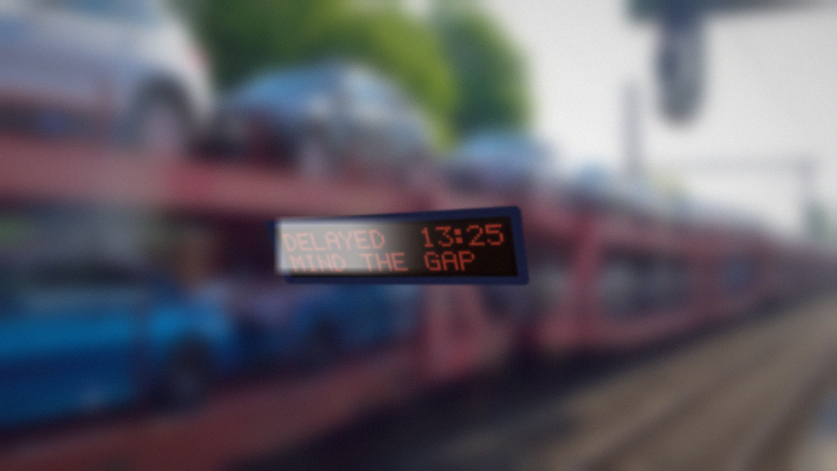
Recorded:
13 h 25 min
